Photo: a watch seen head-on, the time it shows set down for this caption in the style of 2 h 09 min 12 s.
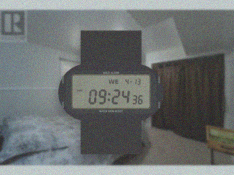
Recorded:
9 h 24 min 36 s
